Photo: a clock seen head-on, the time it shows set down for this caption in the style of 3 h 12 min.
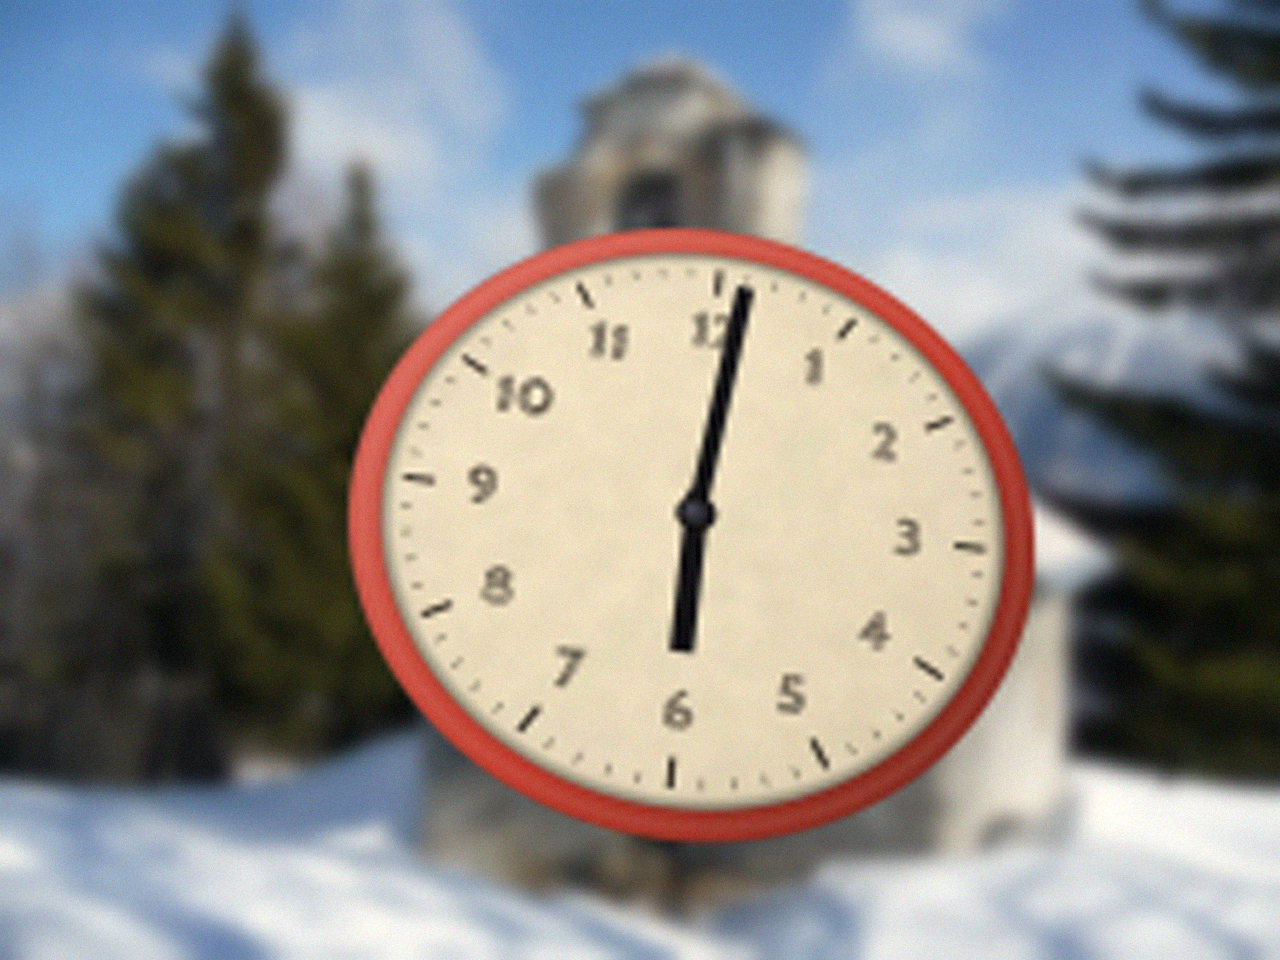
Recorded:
6 h 01 min
